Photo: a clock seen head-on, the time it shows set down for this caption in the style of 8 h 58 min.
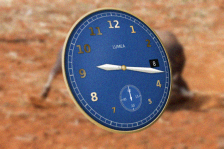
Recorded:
9 h 17 min
